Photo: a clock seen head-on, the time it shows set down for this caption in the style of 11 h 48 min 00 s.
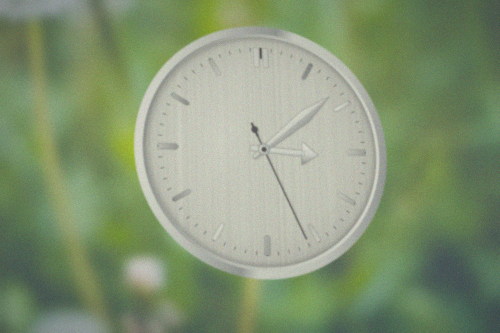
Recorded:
3 h 08 min 26 s
